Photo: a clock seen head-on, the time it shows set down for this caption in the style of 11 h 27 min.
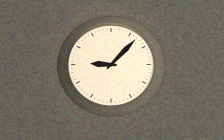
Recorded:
9 h 07 min
